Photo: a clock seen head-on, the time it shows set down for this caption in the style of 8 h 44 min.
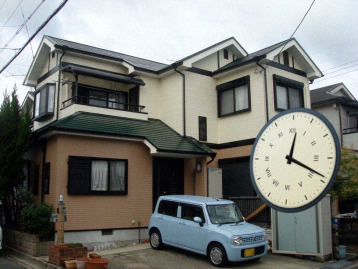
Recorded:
12 h 19 min
